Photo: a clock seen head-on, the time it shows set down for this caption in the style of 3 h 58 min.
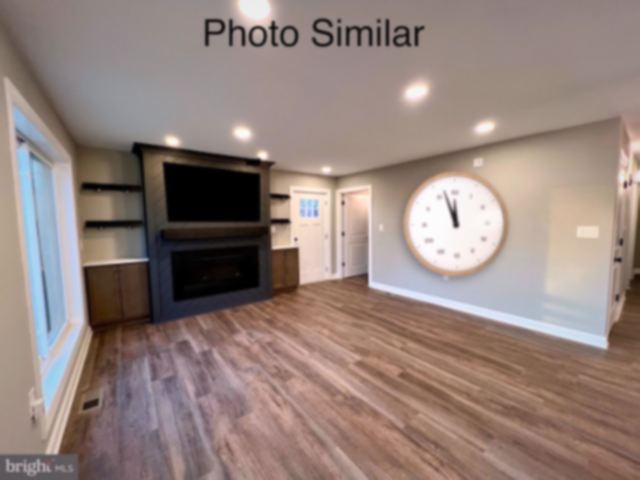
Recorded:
11 h 57 min
